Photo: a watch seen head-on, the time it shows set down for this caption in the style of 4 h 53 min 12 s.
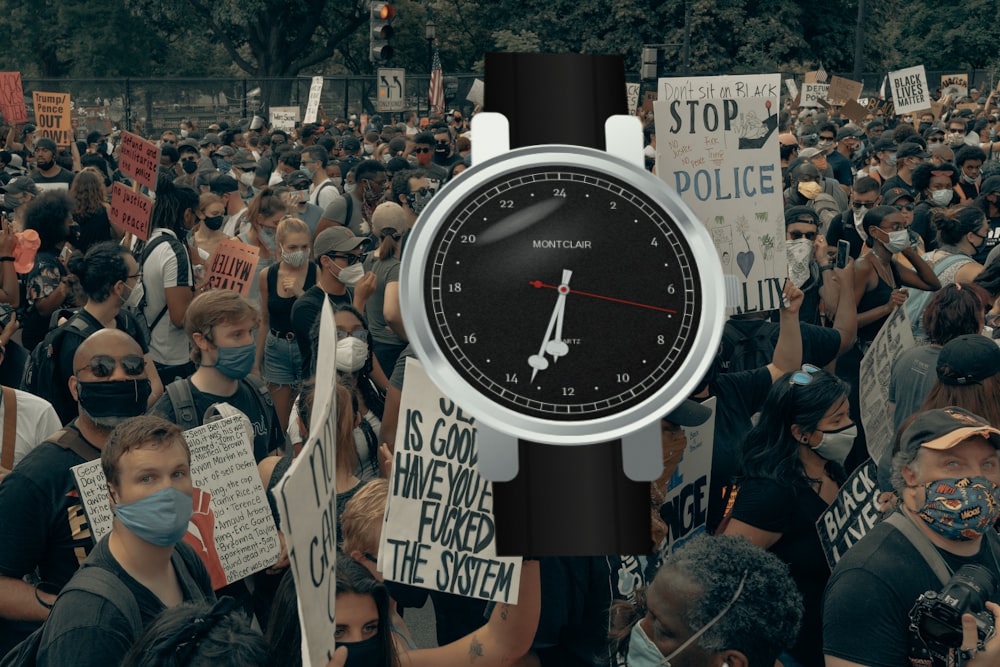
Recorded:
12 h 33 min 17 s
